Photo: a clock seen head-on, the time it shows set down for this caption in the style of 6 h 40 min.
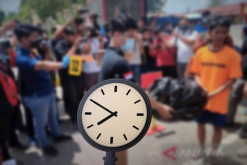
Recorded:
7 h 50 min
